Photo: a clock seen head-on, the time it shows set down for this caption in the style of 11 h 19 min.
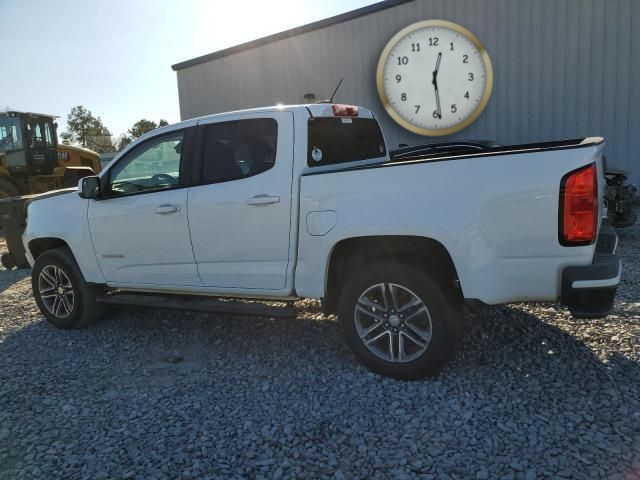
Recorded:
12 h 29 min
